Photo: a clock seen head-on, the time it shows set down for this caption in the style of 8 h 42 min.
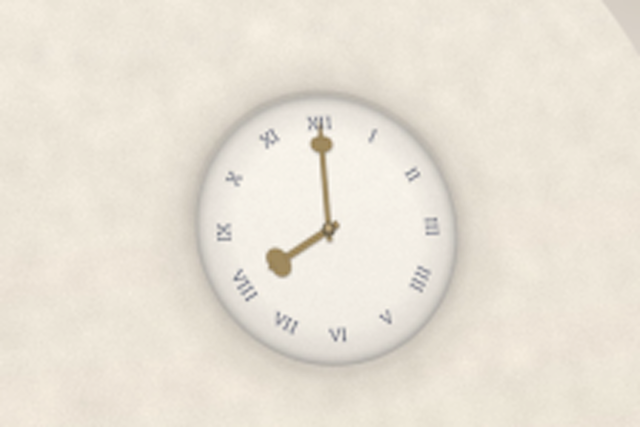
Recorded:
8 h 00 min
